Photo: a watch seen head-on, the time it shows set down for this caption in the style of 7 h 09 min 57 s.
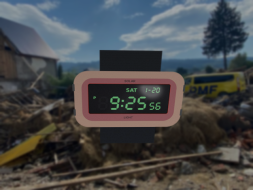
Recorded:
9 h 25 min 56 s
